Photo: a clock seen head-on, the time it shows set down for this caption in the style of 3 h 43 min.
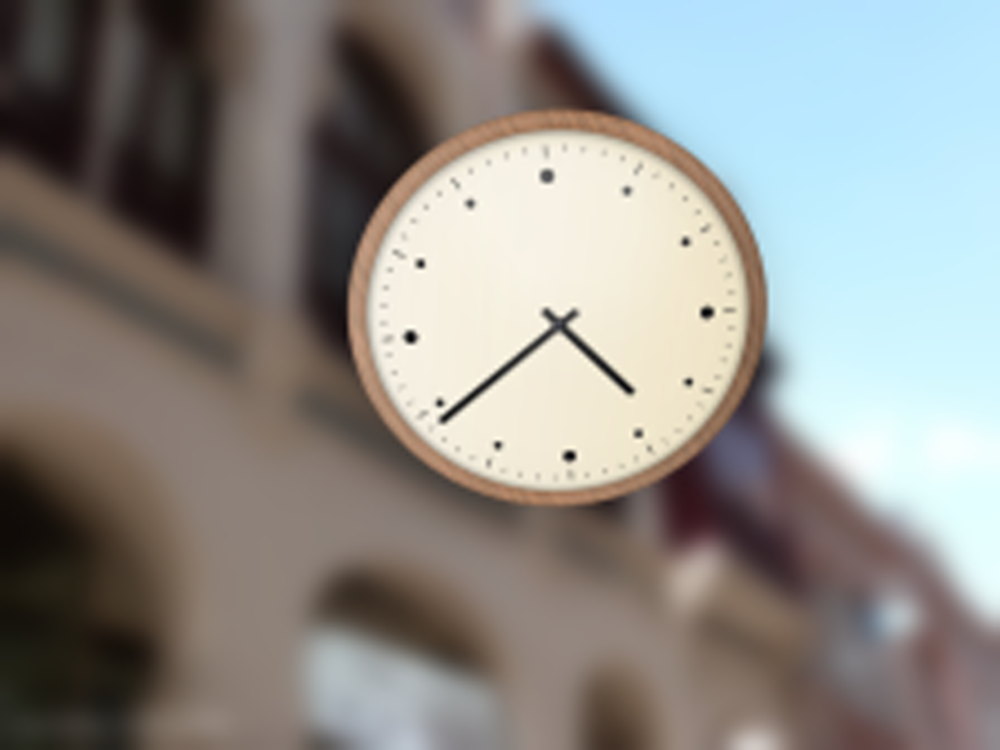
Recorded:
4 h 39 min
